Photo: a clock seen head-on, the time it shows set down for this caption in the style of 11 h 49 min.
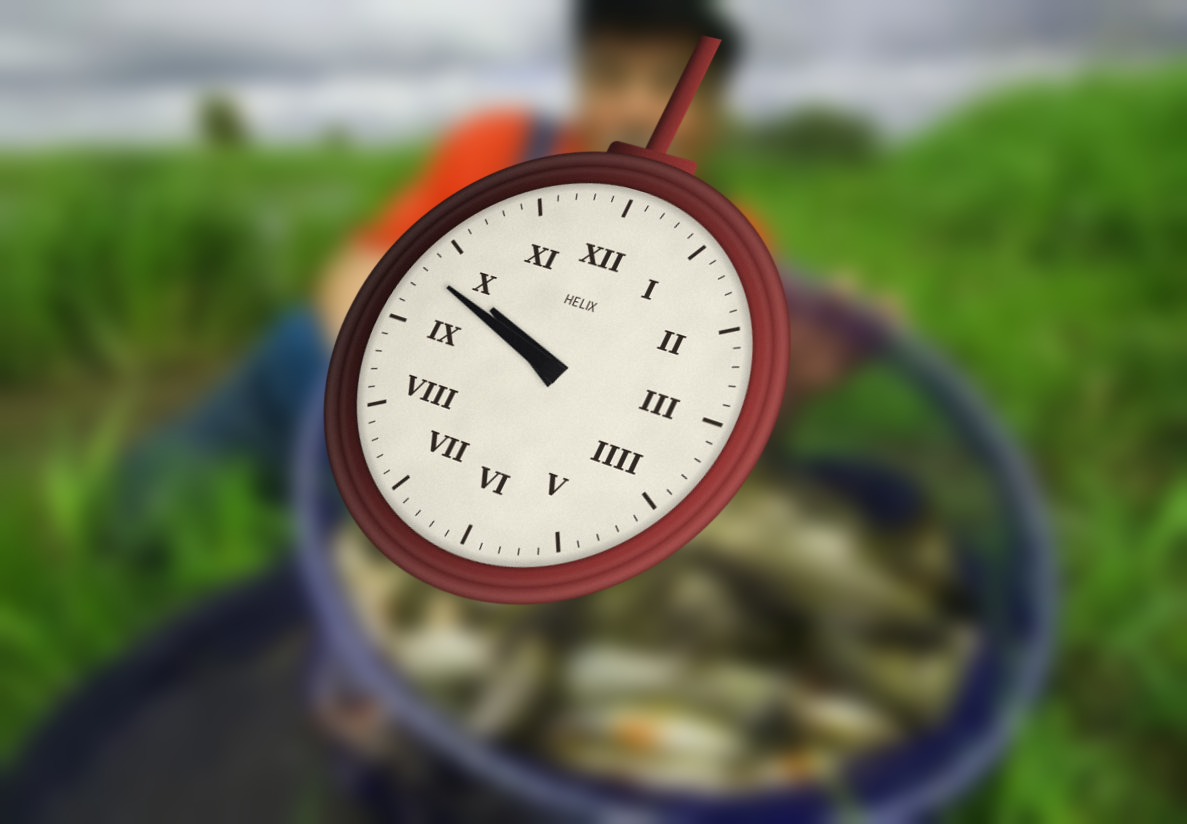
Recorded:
9 h 48 min
